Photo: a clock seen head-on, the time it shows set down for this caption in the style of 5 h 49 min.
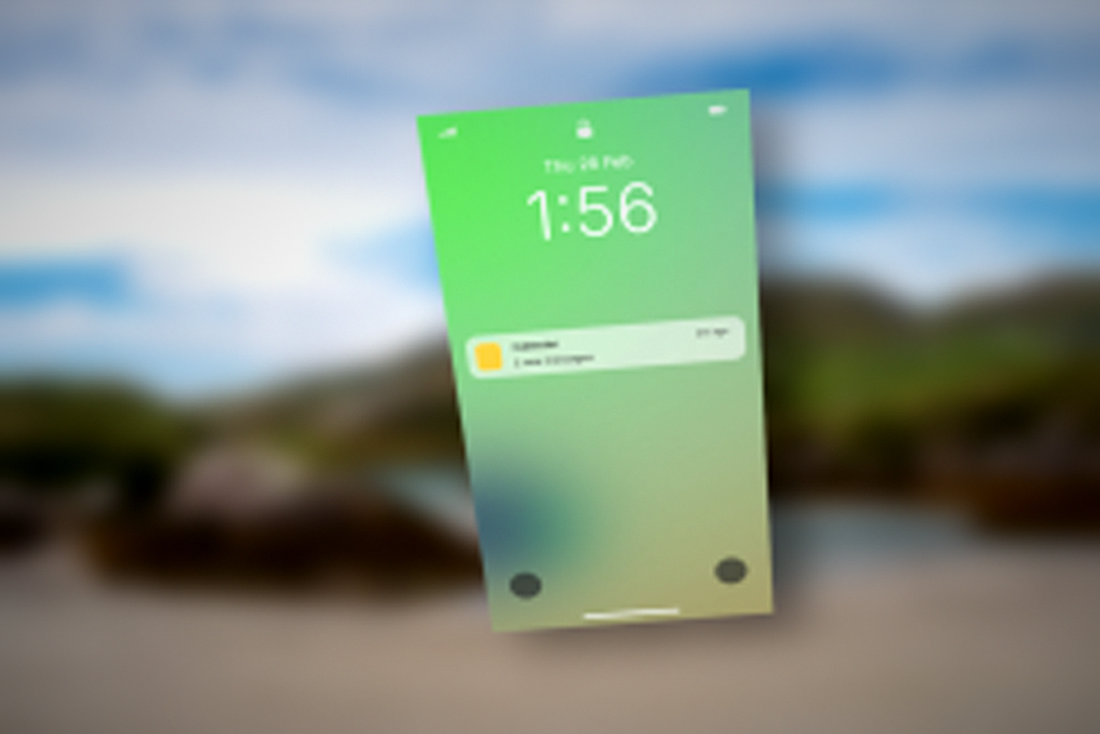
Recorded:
1 h 56 min
